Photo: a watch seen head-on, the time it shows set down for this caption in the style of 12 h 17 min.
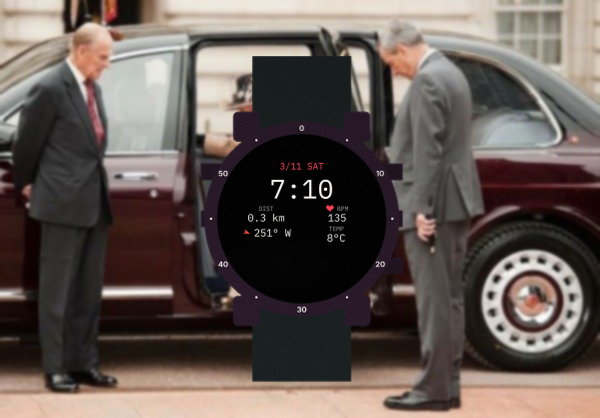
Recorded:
7 h 10 min
